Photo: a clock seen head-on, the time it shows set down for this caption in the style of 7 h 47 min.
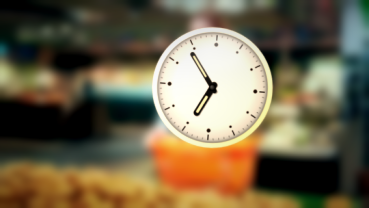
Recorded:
6 h 54 min
